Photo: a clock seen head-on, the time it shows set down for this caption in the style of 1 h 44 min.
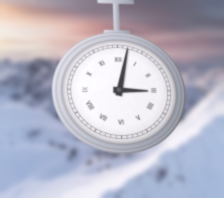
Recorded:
3 h 02 min
